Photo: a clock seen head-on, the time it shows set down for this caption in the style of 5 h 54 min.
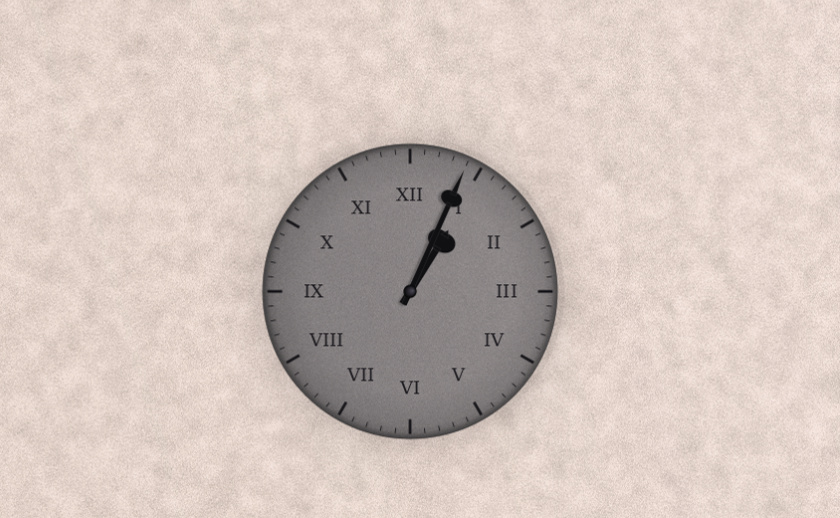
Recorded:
1 h 04 min
